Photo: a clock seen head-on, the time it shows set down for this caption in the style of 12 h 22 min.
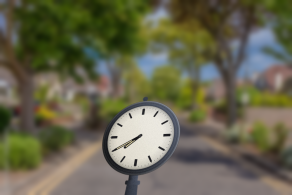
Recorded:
7 h 40 min
